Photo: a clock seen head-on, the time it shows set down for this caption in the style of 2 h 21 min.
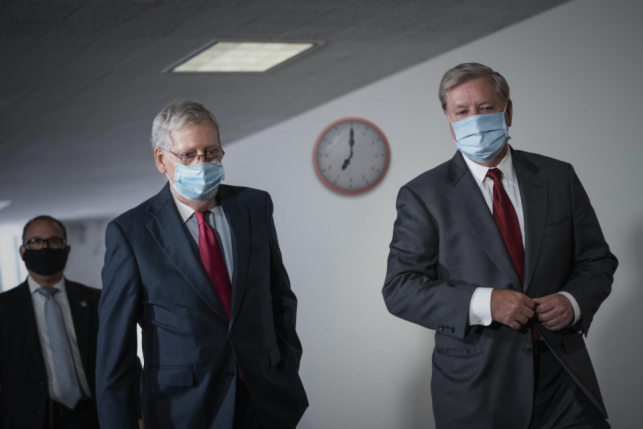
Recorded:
7 h 00 min
